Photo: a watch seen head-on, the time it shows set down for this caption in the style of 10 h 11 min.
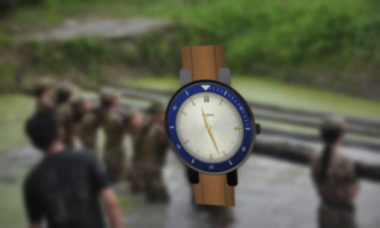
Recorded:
11 h 27 min
